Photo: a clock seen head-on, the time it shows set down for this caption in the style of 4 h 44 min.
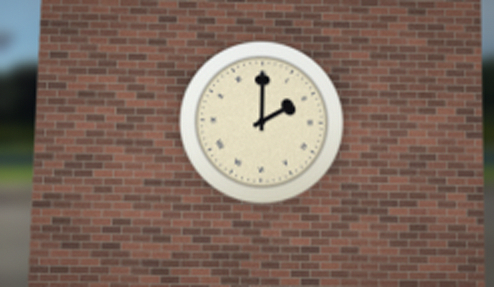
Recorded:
2 h 00 min
